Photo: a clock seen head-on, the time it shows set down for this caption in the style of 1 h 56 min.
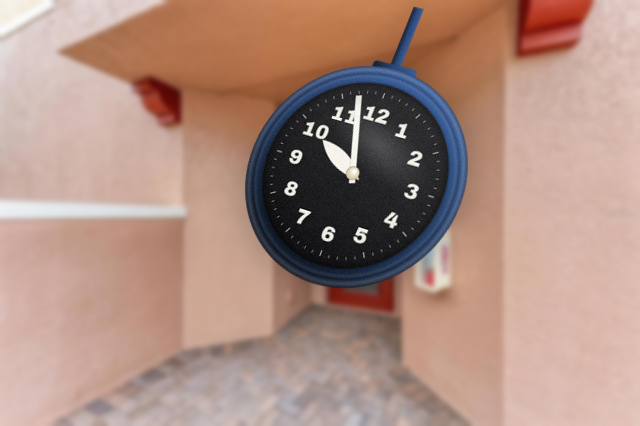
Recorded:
9 h 57 min
